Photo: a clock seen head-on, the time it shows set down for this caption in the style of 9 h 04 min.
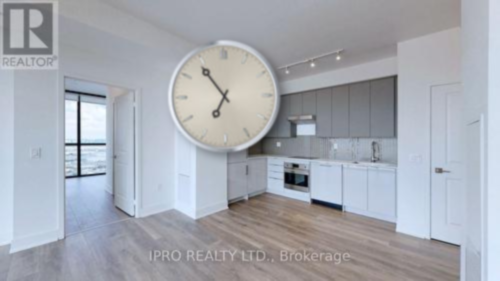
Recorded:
6 h 54 min
